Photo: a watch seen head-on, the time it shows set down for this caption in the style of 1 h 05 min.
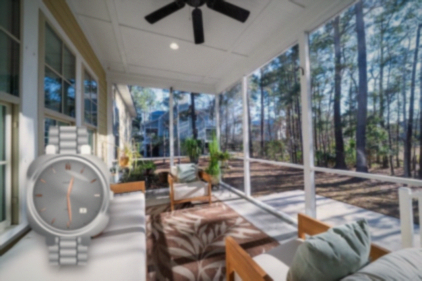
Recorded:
12 h 29 min
